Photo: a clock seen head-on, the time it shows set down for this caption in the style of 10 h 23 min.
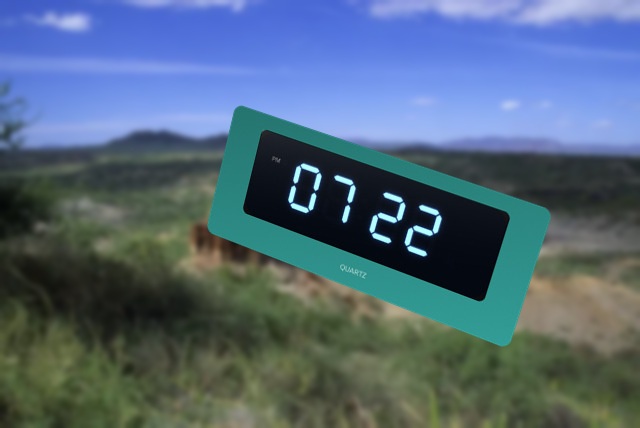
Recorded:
7 h 22 min
